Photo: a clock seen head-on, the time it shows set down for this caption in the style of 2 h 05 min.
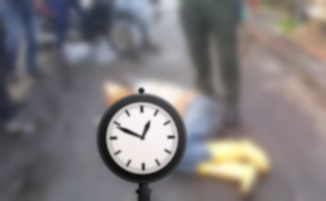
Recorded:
12 h 49 min
